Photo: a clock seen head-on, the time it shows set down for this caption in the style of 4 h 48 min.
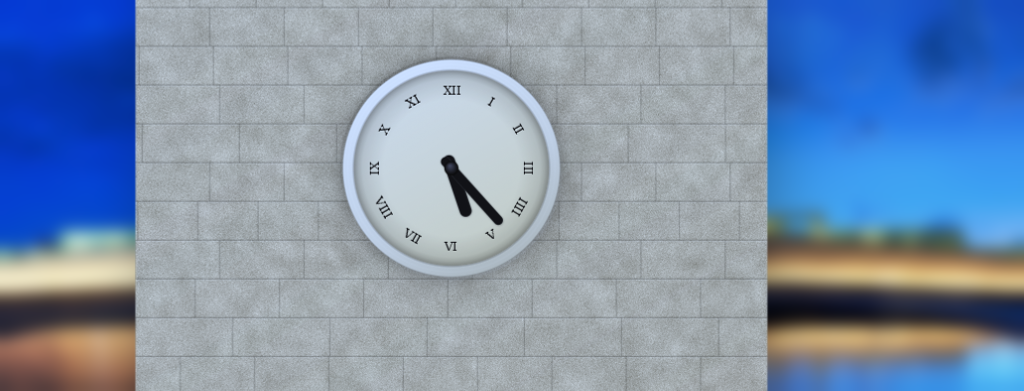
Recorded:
5 h 23 min
